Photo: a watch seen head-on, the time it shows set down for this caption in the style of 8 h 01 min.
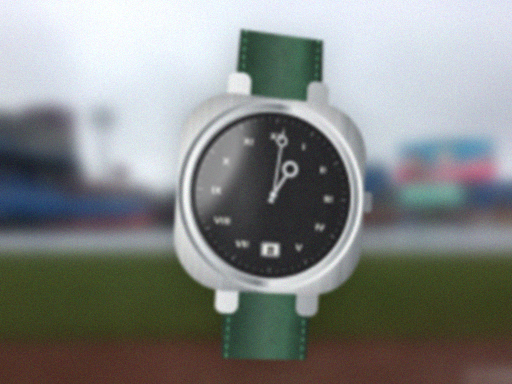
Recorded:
1 h 01 min
